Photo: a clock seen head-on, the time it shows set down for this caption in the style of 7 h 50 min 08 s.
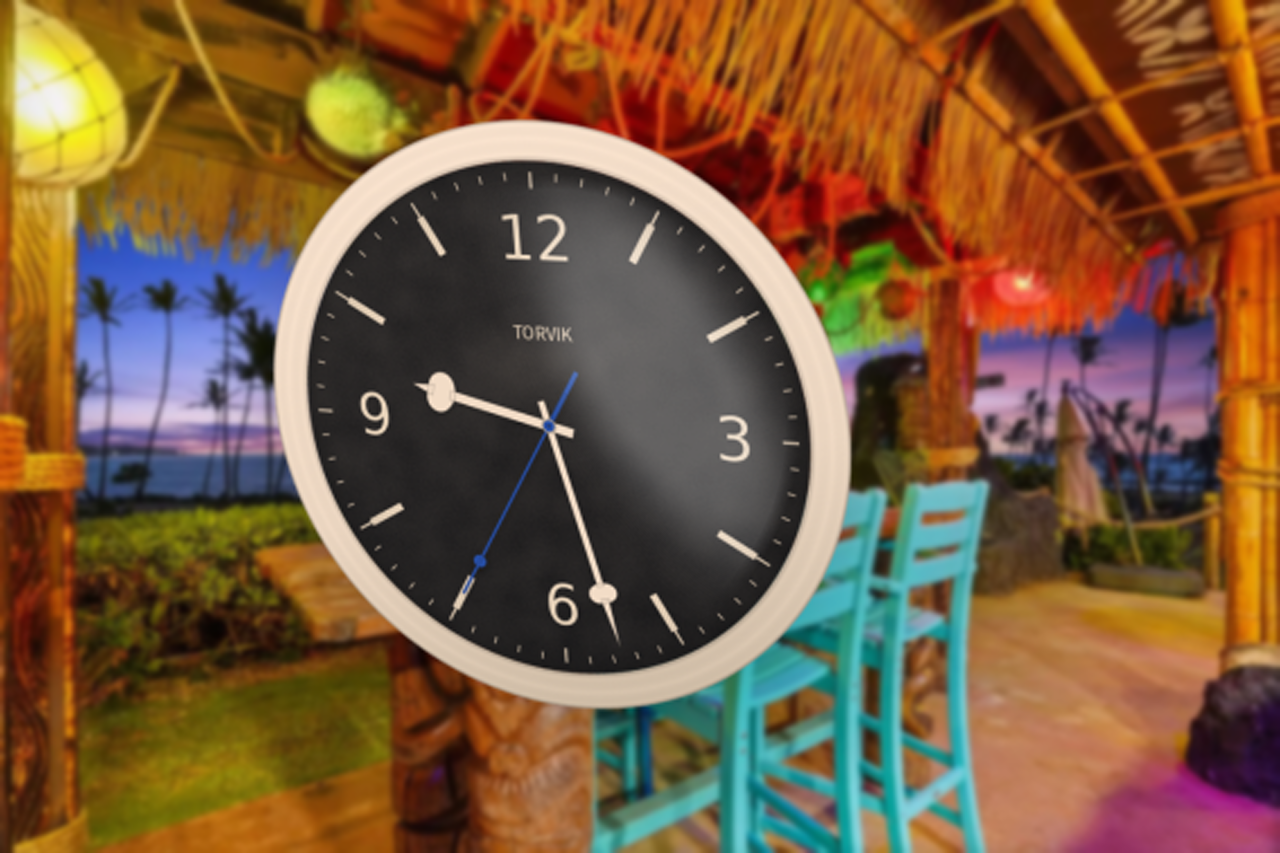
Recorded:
9 h 27 min 35 s
